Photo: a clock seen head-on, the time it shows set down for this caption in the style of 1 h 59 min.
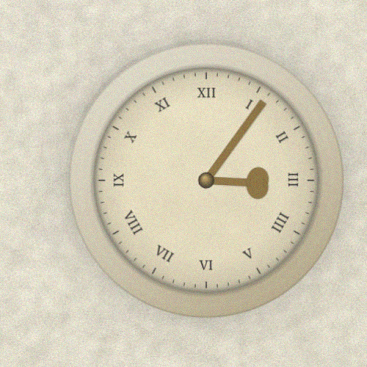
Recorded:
3 h 06 min
